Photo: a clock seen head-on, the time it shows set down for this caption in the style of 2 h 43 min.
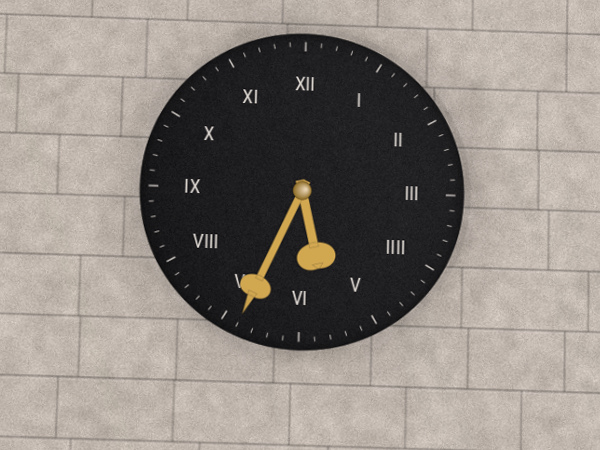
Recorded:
5 h 34 min
